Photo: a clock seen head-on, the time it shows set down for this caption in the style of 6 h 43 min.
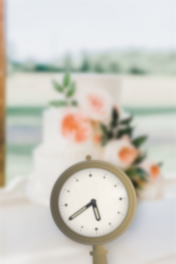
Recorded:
5 h 40 min
